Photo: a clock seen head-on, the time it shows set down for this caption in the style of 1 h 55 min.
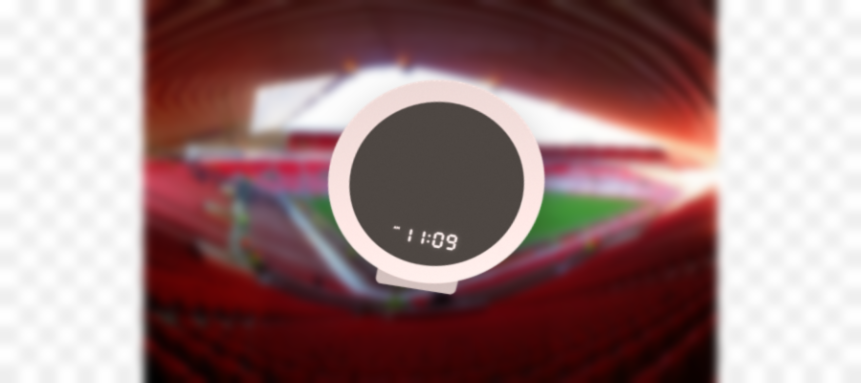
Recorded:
11 h 09 min
